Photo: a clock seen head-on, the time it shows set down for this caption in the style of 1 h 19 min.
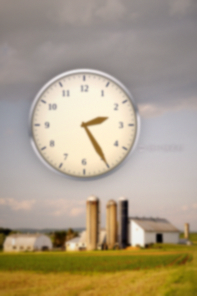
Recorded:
2 h 25 min
